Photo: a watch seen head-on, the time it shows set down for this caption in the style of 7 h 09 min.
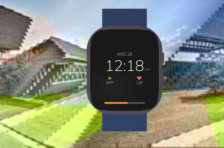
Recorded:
12 h 18 min
